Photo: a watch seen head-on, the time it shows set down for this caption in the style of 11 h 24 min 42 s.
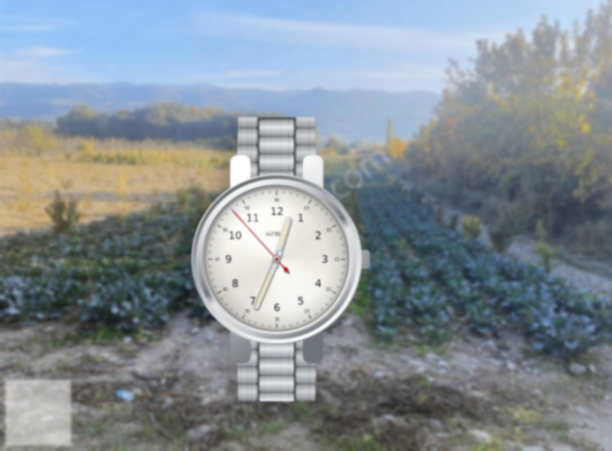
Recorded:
12 h 33 min 53 s
